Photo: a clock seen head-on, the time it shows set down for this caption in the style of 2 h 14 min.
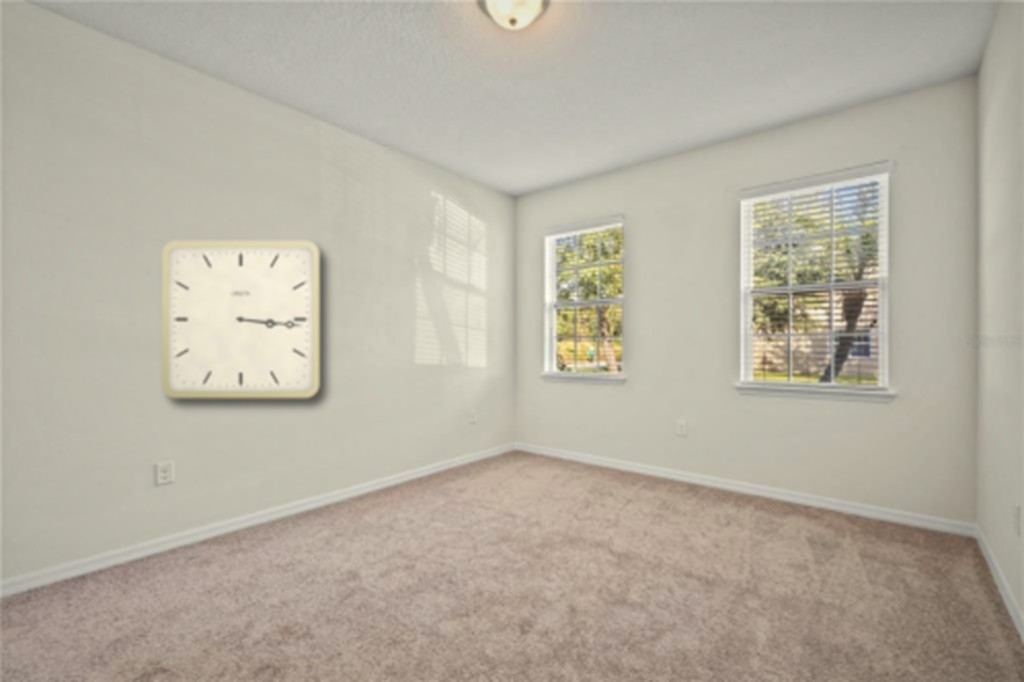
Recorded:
3 h 16 min
